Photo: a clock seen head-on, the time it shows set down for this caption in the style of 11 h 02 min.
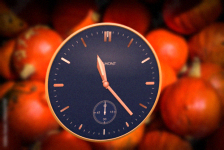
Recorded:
11 h 23 min
